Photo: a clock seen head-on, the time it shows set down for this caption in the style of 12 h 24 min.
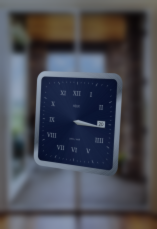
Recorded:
3 h 16 min
